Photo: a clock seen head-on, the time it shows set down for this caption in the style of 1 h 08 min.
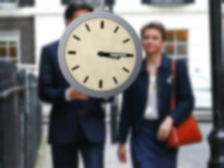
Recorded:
3 h 15 min
